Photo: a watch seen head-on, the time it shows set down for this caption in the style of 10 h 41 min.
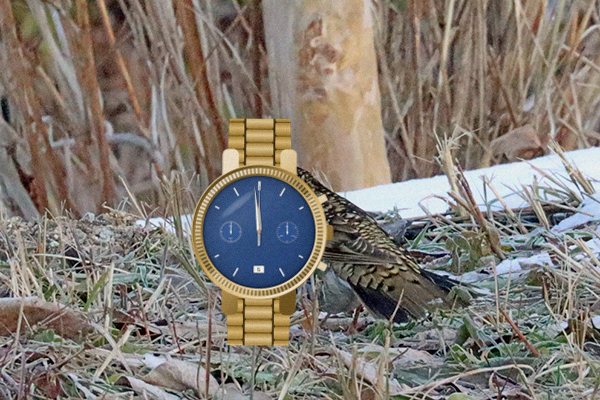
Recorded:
11 h 59 min
